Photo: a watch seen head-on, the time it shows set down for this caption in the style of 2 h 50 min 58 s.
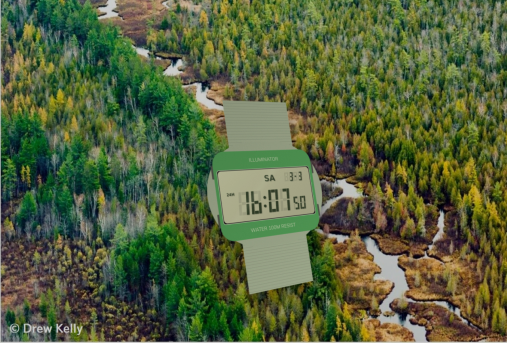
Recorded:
16 h 07 min 50 s
